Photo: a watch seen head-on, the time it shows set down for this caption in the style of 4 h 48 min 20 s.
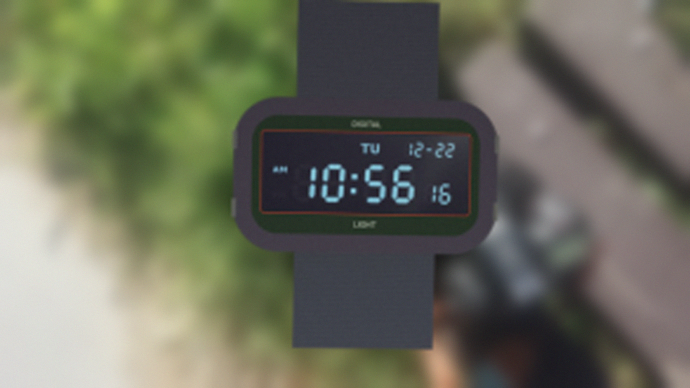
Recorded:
10 h 56 min 16 s
